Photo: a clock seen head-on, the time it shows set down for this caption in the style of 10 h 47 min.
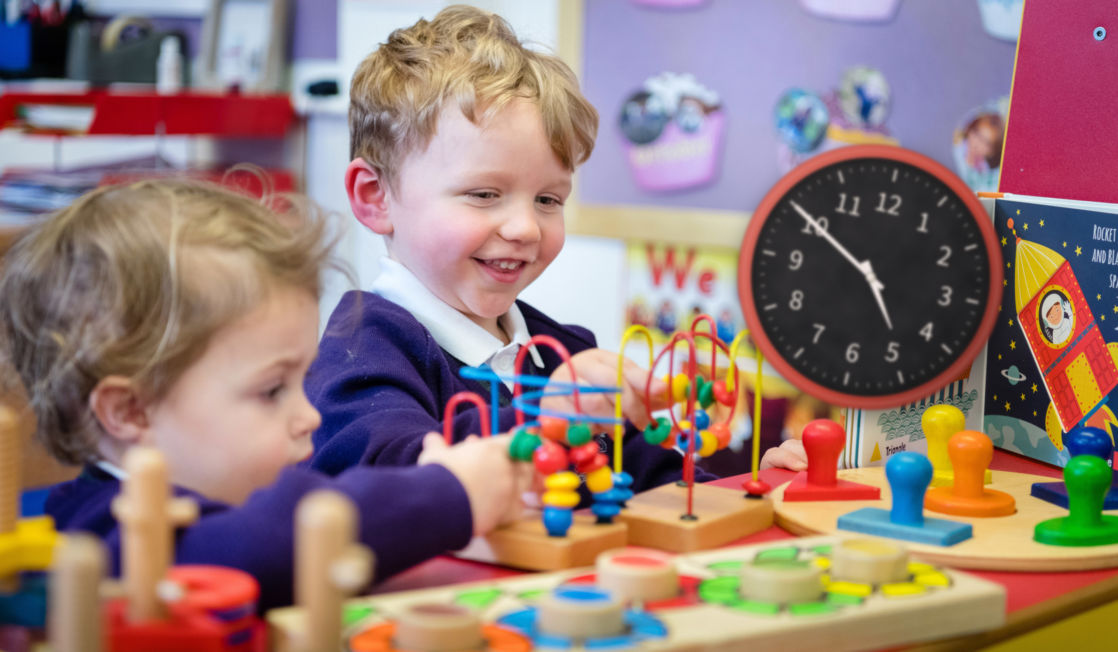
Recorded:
4 h 50 min
